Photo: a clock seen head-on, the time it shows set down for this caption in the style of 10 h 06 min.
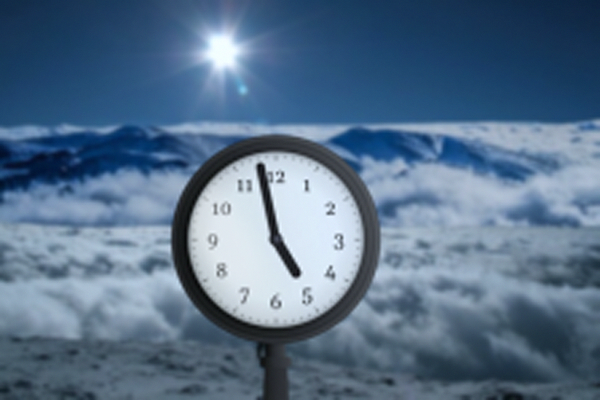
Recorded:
4 h 58 min
